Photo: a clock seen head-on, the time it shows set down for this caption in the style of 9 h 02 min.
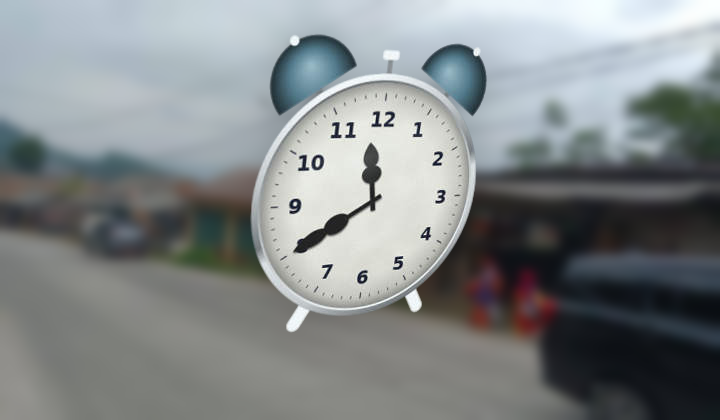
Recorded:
11 h 40 min
